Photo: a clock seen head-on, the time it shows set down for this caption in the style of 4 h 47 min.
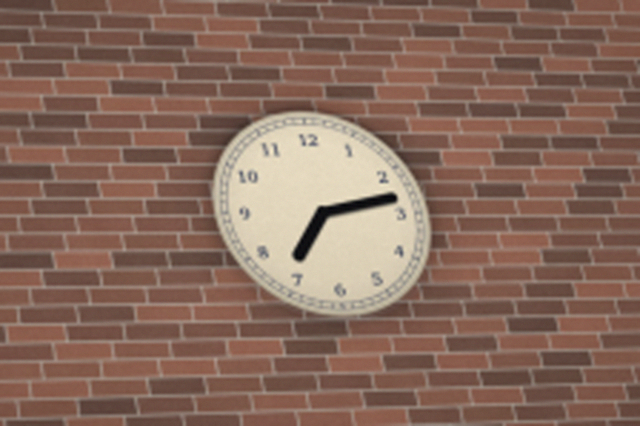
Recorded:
7 h 13 min
